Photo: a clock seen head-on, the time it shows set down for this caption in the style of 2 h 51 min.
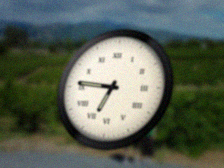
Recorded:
6 h 46 min
